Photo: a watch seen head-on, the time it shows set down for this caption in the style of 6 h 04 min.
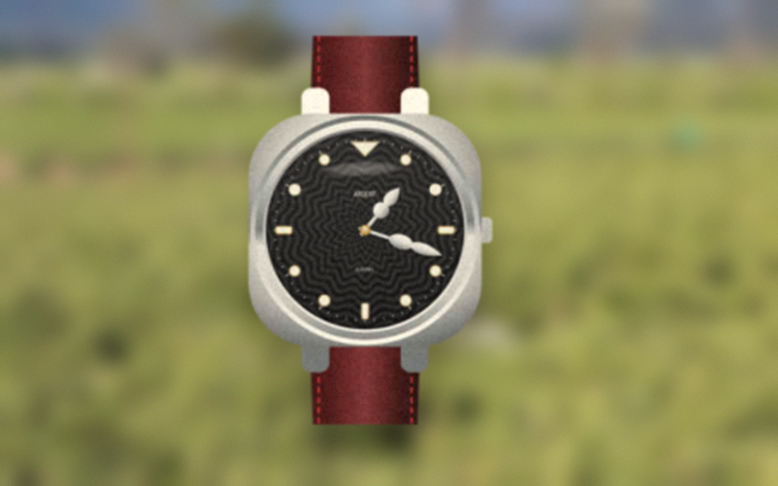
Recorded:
1 h 18 min
